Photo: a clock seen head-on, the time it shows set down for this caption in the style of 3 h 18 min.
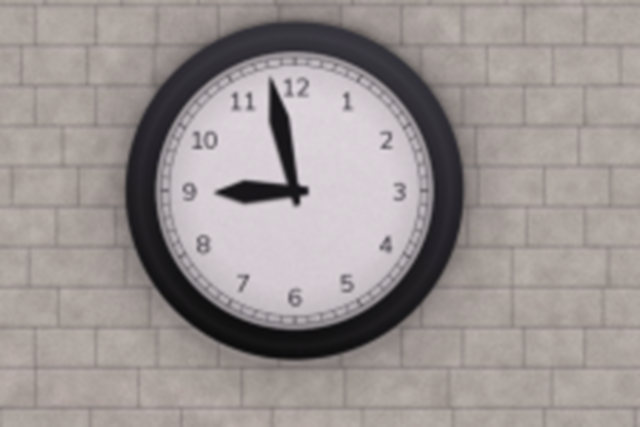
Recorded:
8 h 58 min
